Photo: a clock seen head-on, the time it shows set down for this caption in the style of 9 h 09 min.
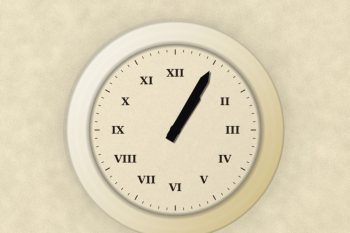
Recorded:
1 h 05 min
